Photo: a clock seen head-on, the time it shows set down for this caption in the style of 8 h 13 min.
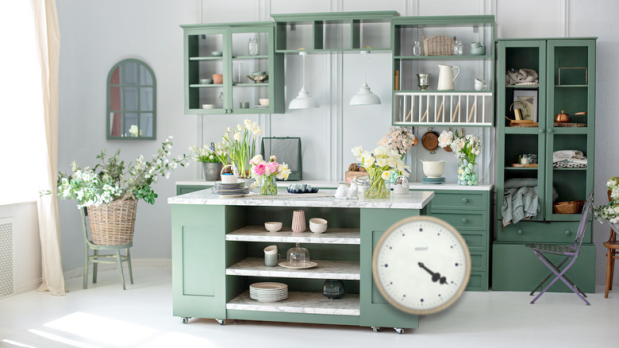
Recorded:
4 h 21 min
